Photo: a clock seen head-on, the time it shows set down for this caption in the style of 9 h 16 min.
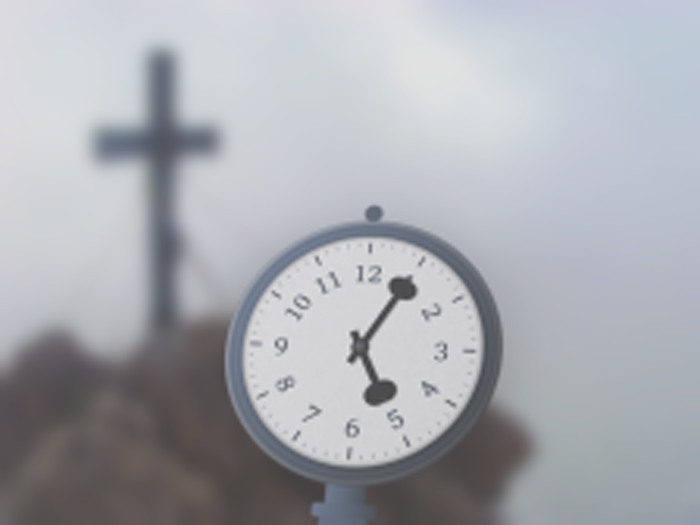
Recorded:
5 h 05 min
